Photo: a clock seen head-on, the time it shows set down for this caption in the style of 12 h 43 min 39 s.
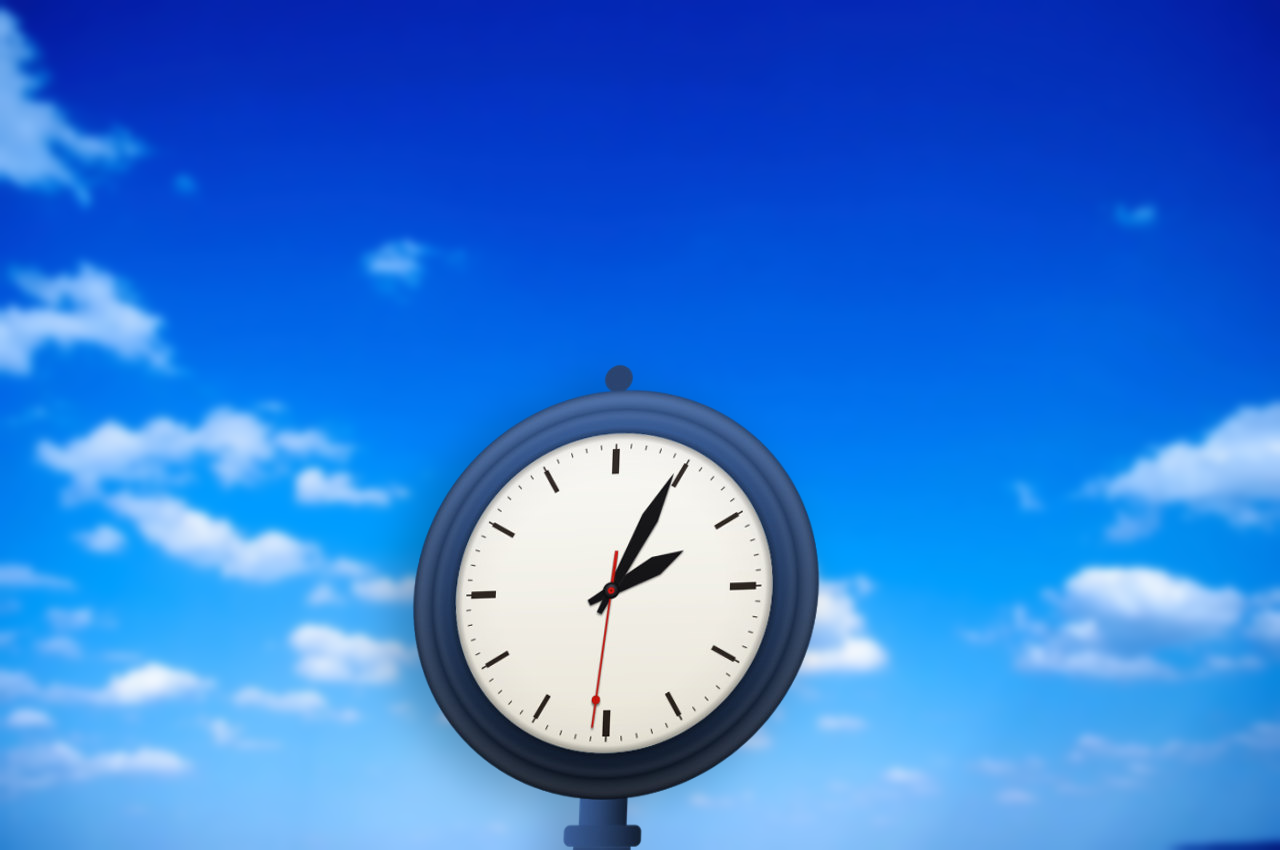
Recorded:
2 h 04 min 31 s
